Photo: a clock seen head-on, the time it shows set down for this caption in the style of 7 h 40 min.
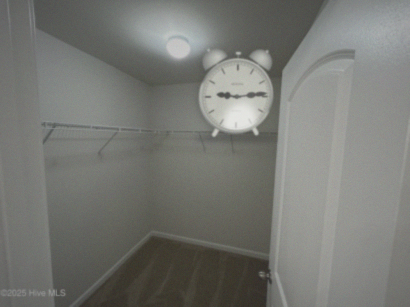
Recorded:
9 h 14 min
